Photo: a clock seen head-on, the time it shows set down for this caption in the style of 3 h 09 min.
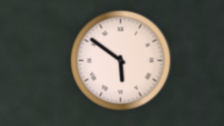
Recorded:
5 h 51 min
